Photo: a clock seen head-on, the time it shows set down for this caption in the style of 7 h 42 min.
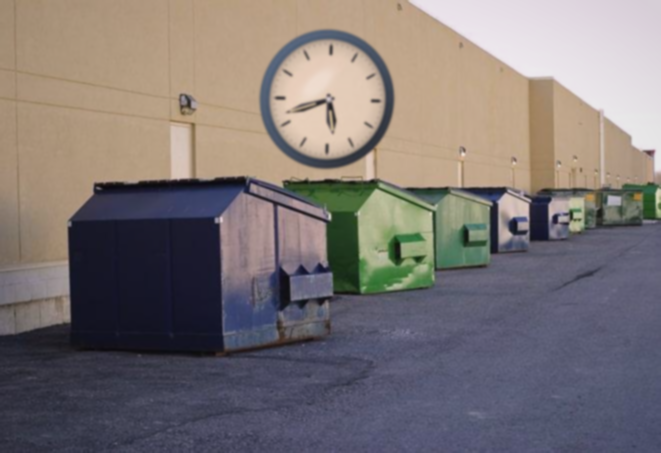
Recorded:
5 h 42 min
